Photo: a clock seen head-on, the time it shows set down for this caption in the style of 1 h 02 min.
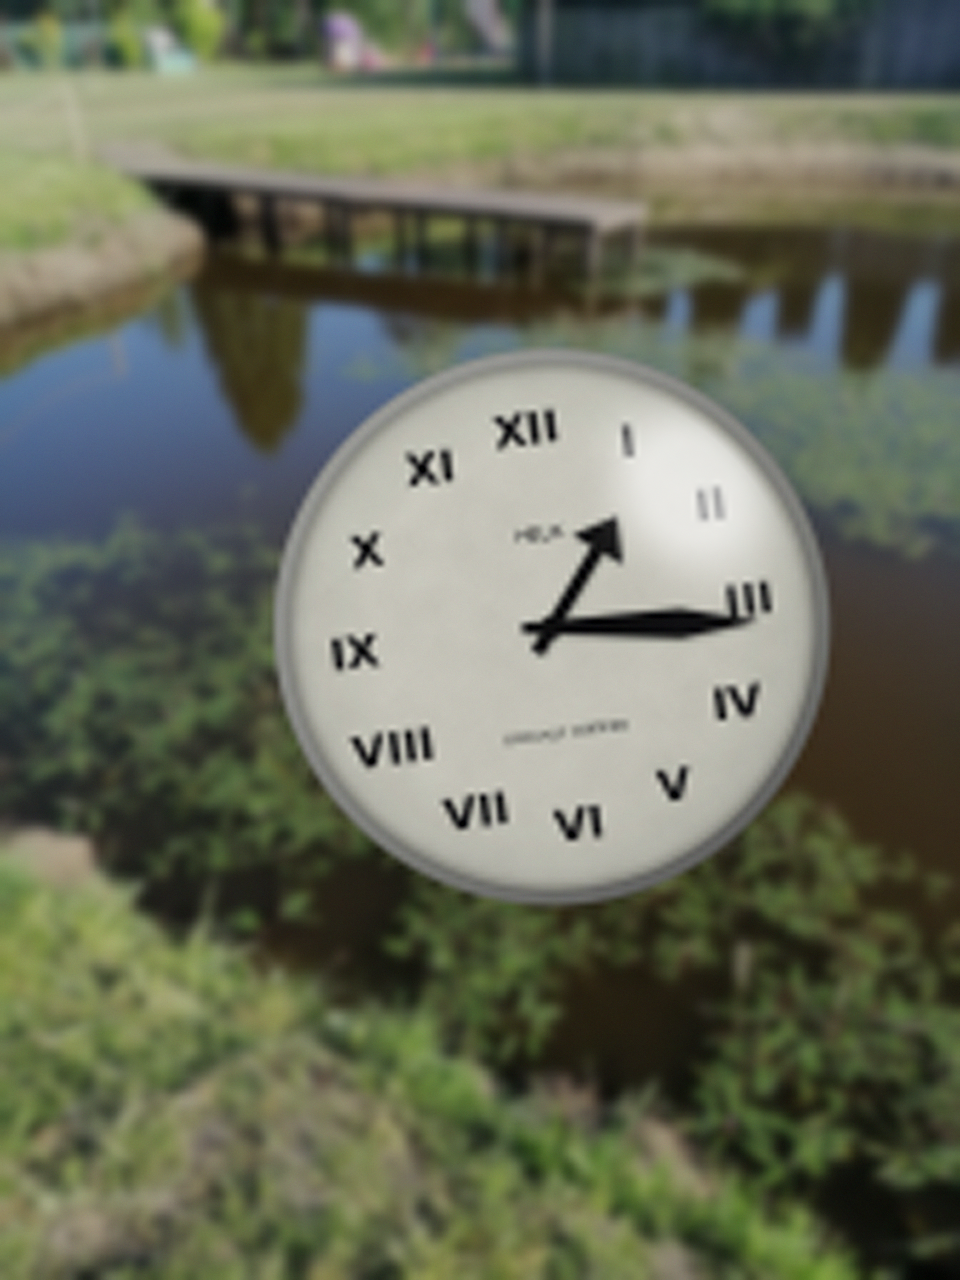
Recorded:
1 h 16 min
